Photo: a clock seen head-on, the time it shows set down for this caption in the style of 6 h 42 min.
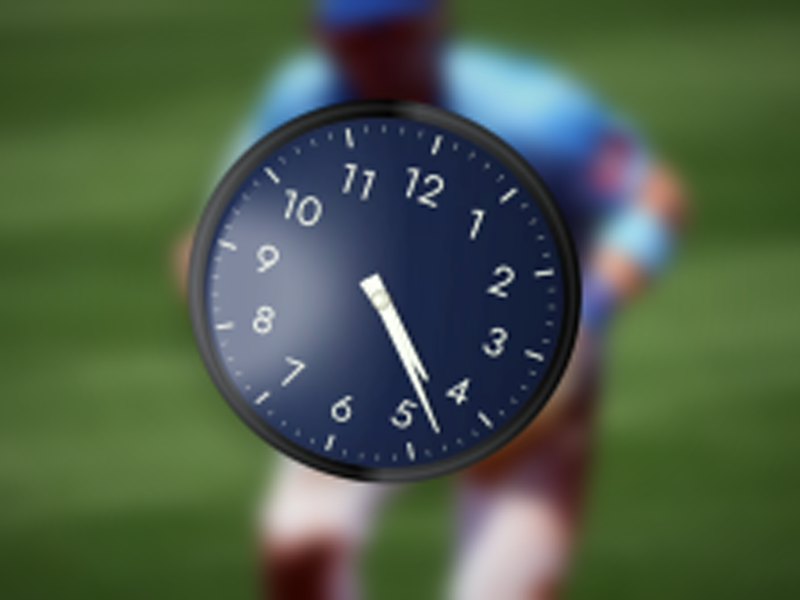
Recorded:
4 h 23 min
